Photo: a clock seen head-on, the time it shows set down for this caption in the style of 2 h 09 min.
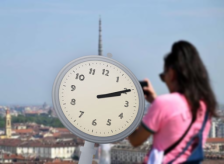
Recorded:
2 h 10 min
